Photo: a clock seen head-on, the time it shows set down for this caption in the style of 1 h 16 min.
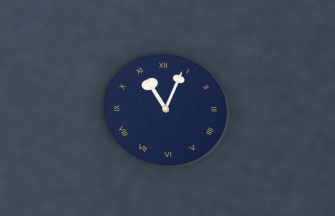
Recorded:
11 h 04 min
